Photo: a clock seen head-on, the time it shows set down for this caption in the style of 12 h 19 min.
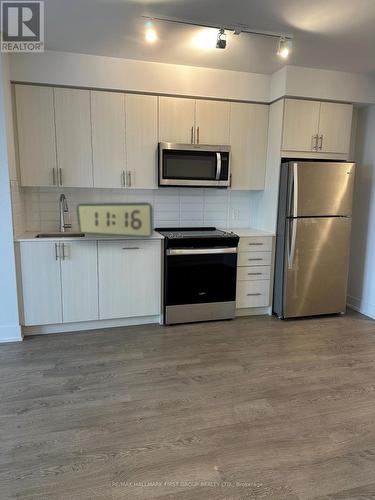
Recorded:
11 h 16 min
